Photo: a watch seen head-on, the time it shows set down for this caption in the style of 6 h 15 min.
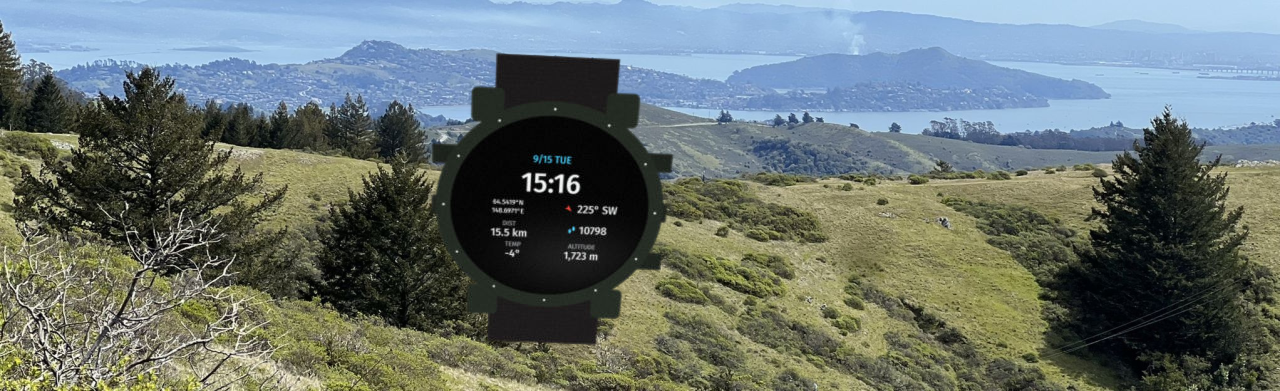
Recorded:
15 h 16 min
